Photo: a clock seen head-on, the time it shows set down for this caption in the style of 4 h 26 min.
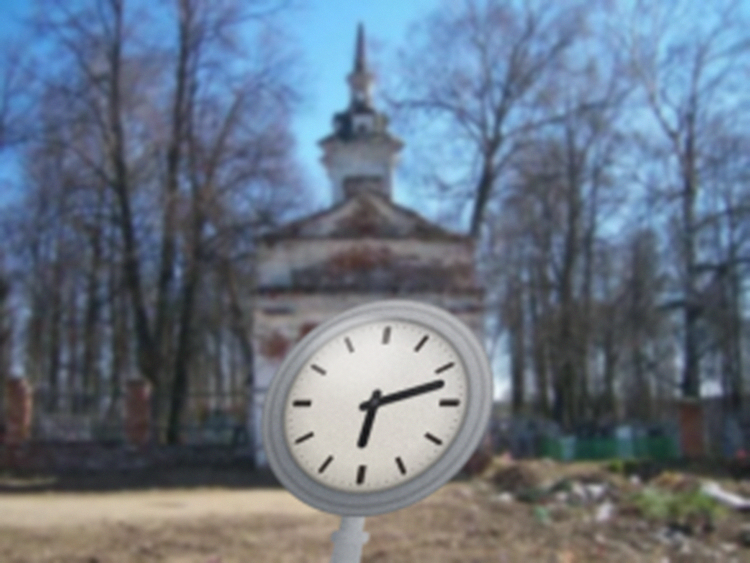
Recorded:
6 h 12 min
